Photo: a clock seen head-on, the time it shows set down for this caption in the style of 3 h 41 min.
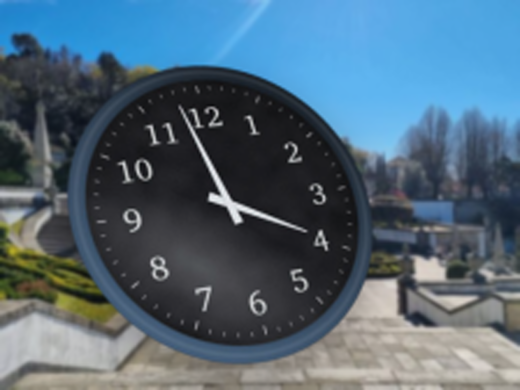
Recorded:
3 h 58 min
